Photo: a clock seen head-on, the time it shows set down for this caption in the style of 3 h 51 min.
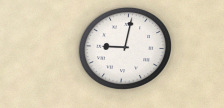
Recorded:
9 h 01 min
